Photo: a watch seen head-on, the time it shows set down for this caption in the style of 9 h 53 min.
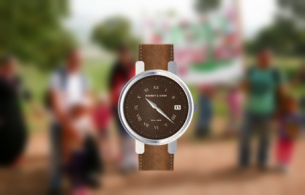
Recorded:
10 h 22 min
